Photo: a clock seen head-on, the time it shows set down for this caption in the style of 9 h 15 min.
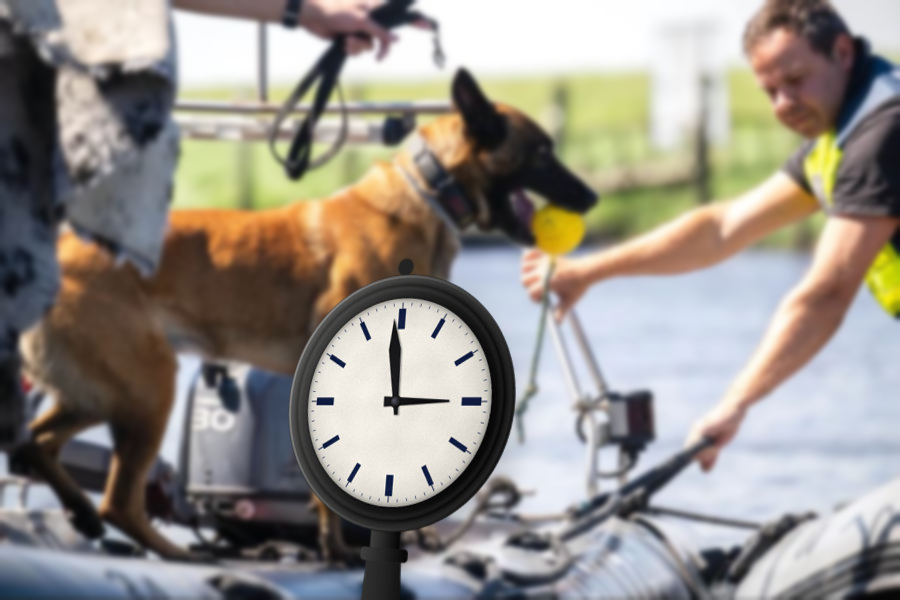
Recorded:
2 h 59 min
